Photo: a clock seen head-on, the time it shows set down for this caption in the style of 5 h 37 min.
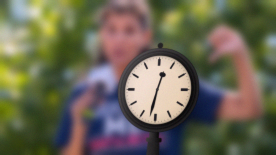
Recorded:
12 h 32 min
